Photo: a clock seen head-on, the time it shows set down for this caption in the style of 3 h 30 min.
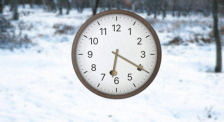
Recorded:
6 h 20 min
